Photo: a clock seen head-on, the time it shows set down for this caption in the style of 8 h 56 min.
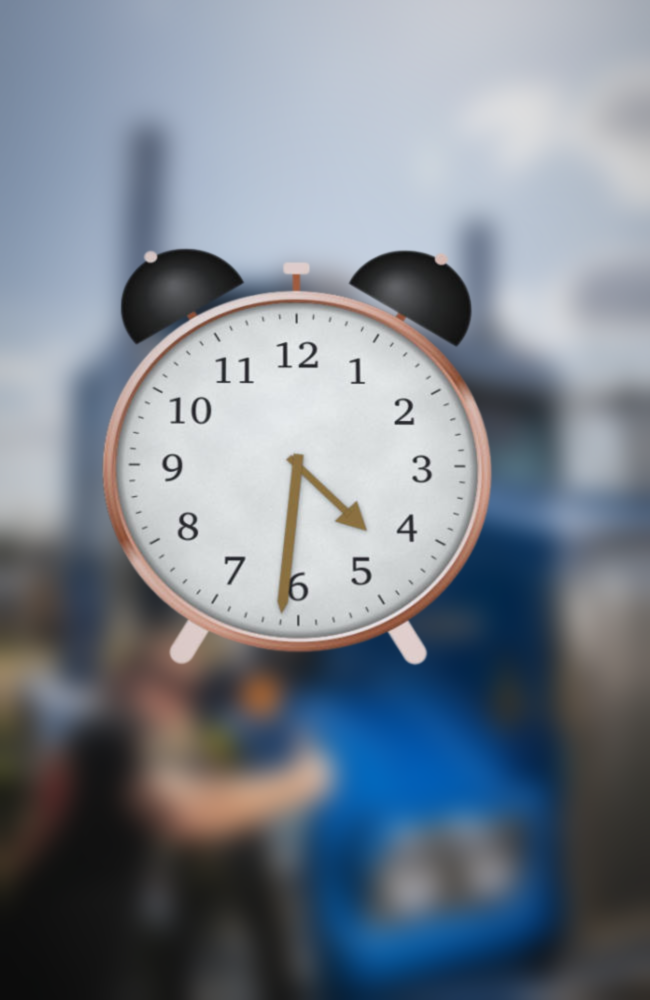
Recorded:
4 h 31 min
